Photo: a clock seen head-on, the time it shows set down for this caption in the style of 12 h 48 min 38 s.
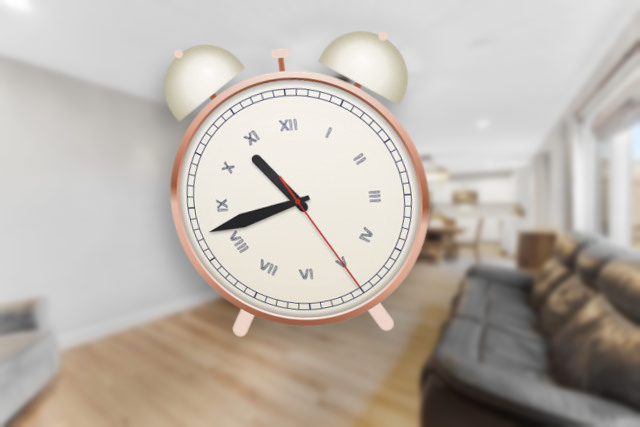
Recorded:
10 h 42 min 25 s
